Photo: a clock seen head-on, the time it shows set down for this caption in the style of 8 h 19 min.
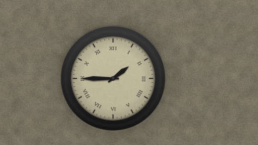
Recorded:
1 h 45 min
